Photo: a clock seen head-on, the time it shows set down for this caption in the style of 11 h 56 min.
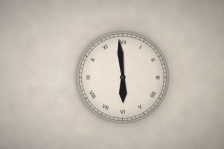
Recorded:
5 h 59 min
